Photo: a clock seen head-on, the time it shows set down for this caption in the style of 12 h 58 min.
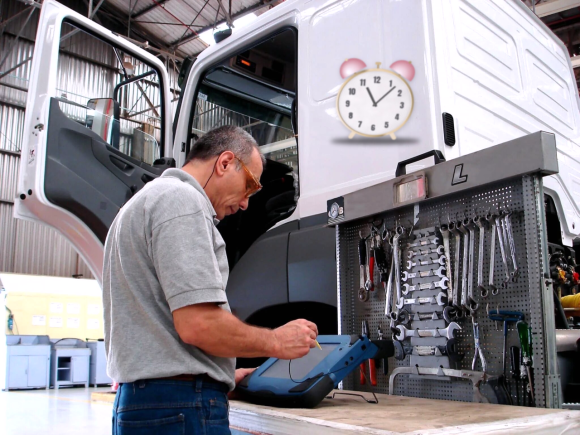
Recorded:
11 h 07 min
